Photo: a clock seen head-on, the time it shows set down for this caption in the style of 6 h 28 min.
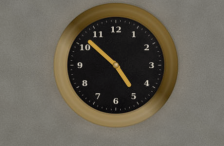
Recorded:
4 h 52 min
